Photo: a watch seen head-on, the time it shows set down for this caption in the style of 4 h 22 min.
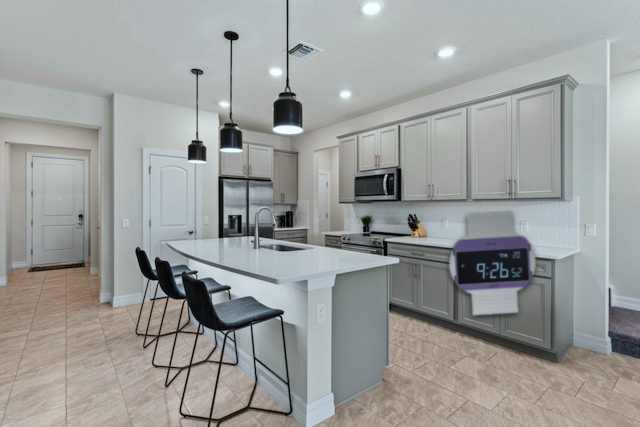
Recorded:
9 h 26 min
